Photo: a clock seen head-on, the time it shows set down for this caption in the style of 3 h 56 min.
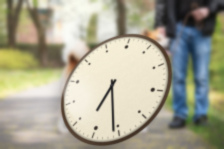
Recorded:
6 h 26 min
